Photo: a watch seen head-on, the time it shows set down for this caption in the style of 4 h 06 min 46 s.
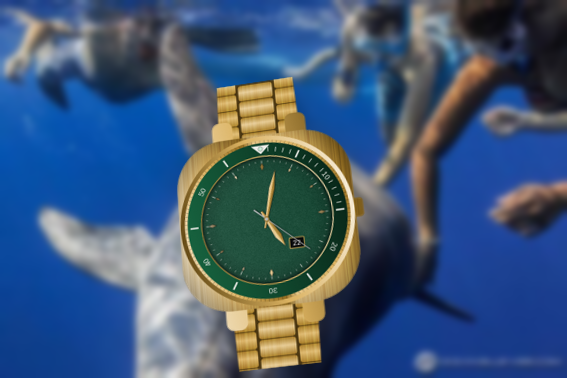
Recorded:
5 h 02 min 22 s
